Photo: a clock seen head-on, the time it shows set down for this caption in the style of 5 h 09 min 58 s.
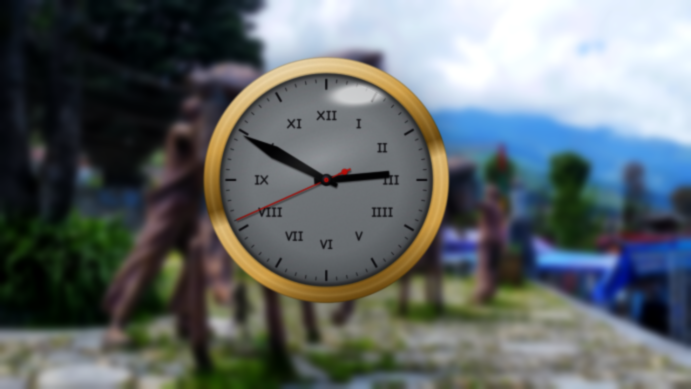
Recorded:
2 h 49 min 41 s
